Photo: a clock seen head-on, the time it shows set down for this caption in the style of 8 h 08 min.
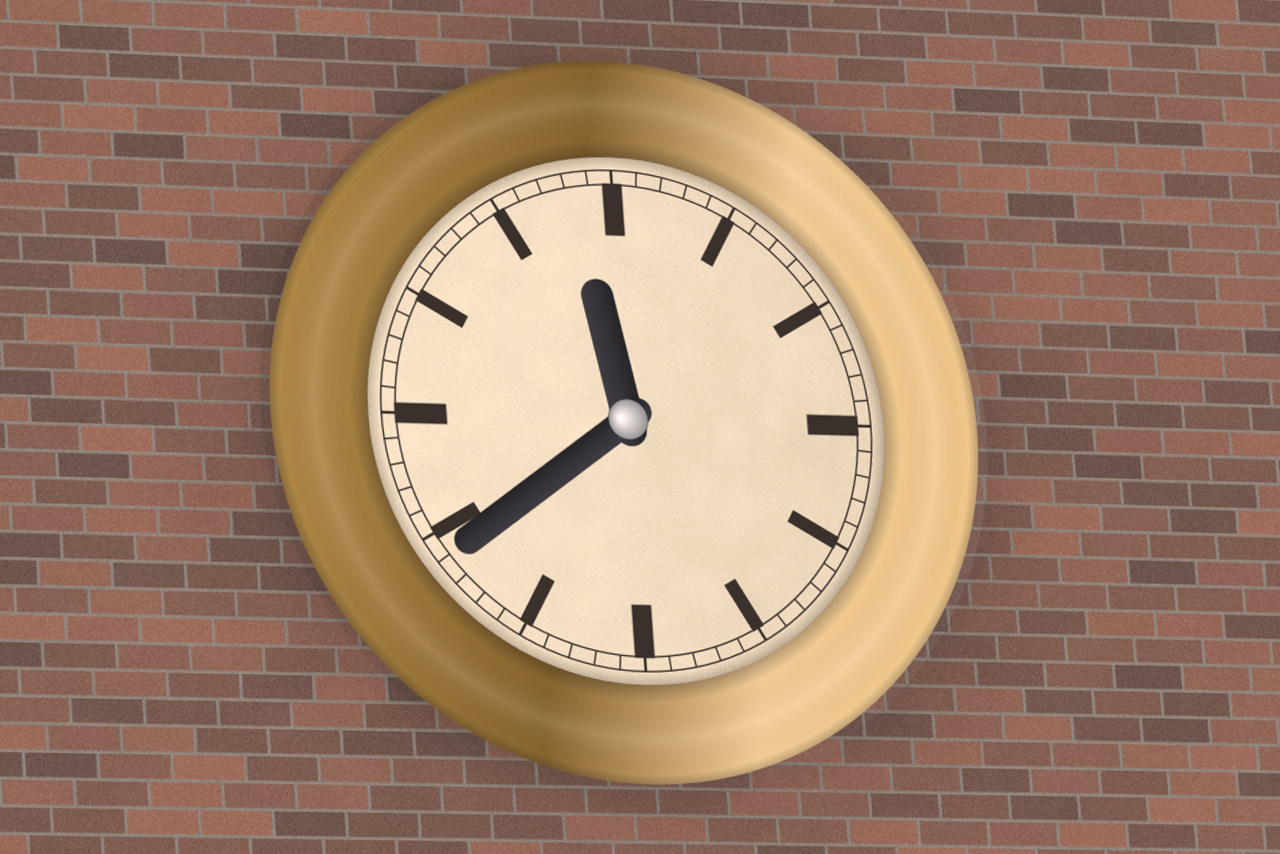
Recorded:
11 h 39 min
